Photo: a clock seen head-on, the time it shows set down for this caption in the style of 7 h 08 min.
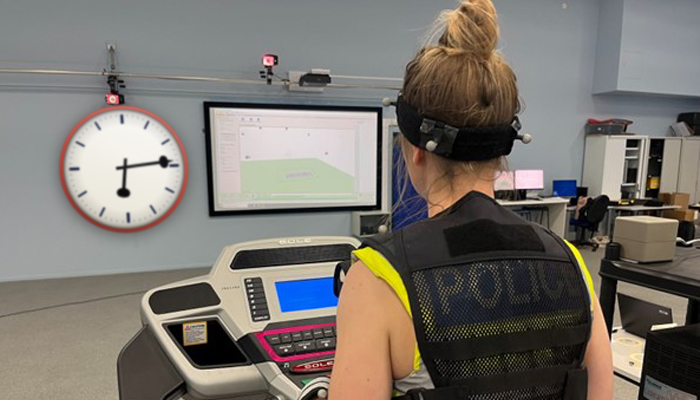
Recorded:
6 h 14 min
